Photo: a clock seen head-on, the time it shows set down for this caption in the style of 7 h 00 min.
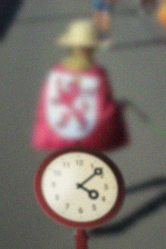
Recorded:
4 h 08 min
